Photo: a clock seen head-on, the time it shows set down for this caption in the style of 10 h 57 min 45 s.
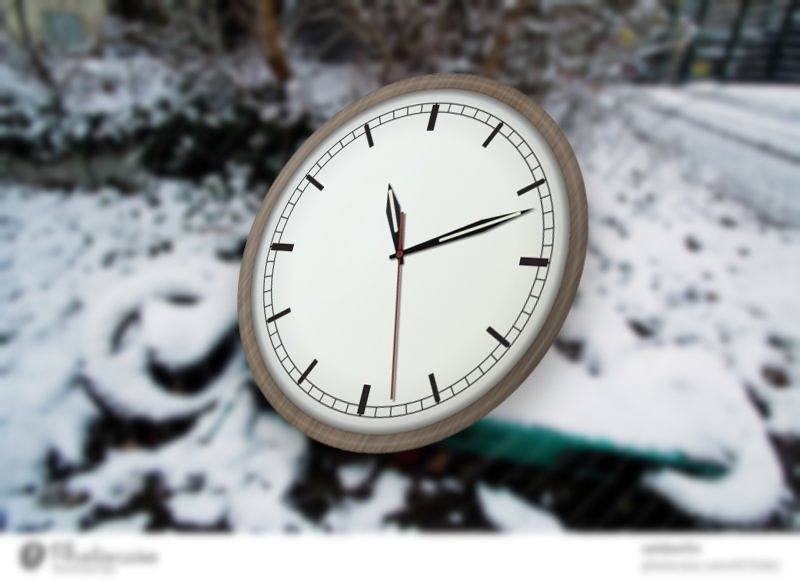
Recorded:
11 h 11 min 28 s
